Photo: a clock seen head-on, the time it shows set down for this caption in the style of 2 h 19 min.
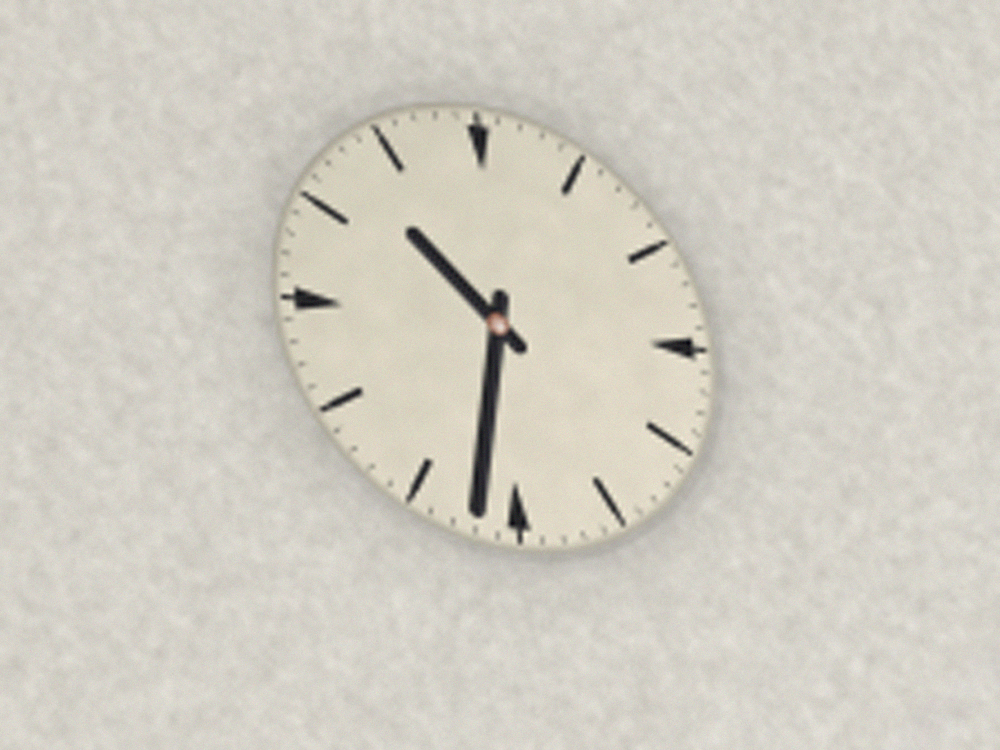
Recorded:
10 h 32 min
